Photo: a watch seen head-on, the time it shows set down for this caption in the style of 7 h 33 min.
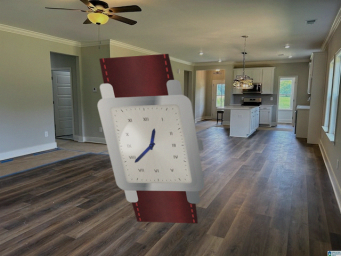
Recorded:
12 h 38 min
